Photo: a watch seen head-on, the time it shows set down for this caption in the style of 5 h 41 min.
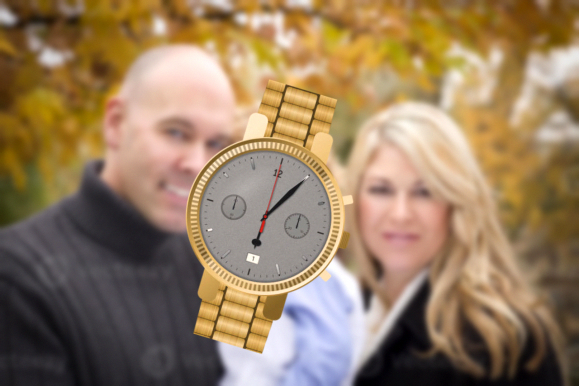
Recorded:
6 h 05 min
